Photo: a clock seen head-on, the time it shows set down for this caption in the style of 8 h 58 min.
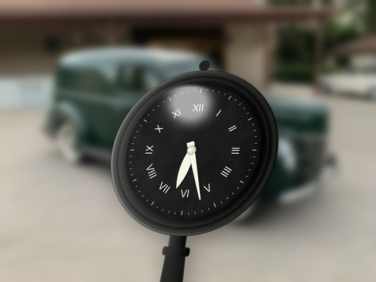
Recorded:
6 h 27 min
